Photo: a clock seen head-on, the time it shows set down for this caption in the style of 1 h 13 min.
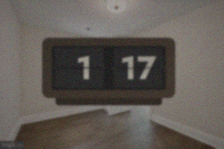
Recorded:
1 h 17 min
